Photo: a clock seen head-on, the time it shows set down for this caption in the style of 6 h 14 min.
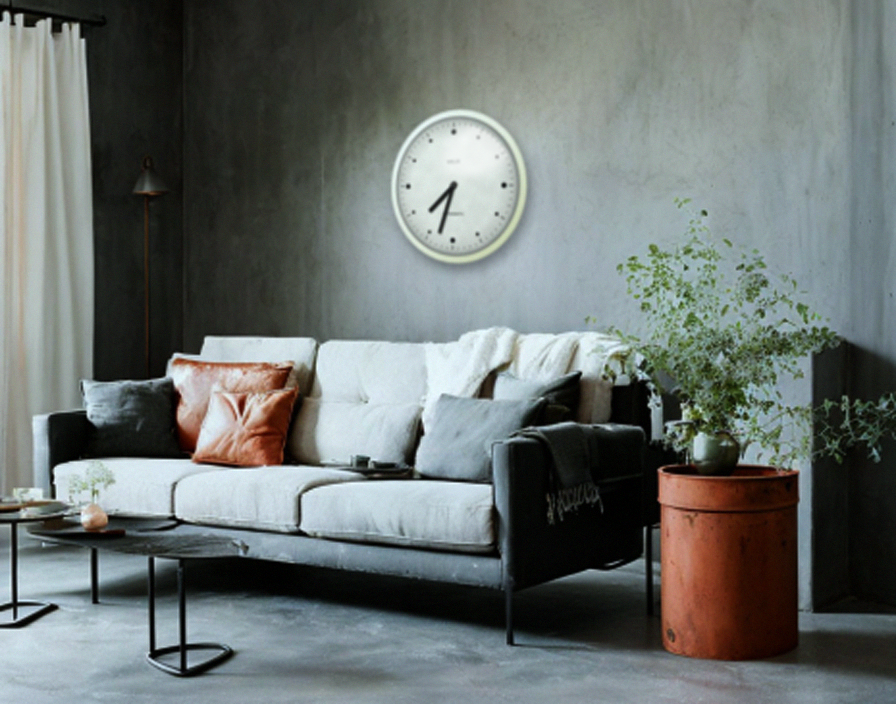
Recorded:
7 h 33 min
